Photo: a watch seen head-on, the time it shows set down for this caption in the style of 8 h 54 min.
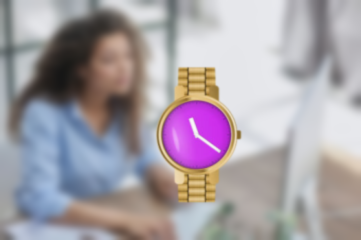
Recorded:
11 h 21 min
